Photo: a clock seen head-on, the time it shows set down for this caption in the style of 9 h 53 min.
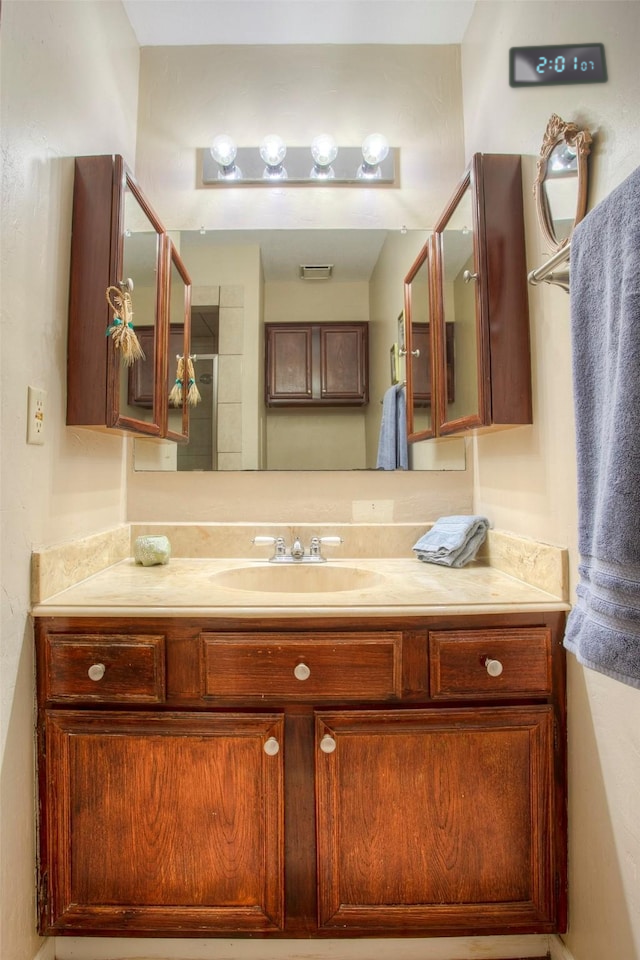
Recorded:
2 h 01 min
